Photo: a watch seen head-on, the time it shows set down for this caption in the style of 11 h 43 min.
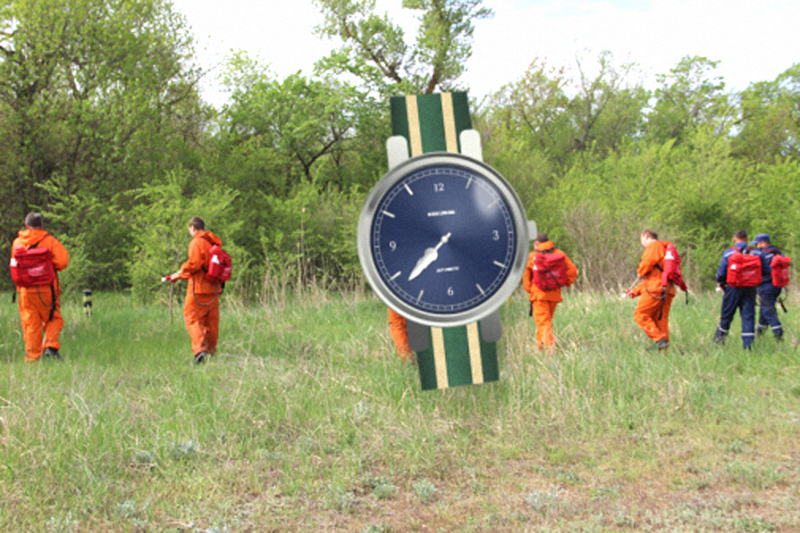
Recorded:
7 h 38 min
